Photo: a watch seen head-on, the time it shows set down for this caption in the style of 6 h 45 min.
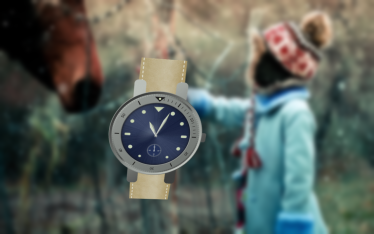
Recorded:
11 h 04 min
